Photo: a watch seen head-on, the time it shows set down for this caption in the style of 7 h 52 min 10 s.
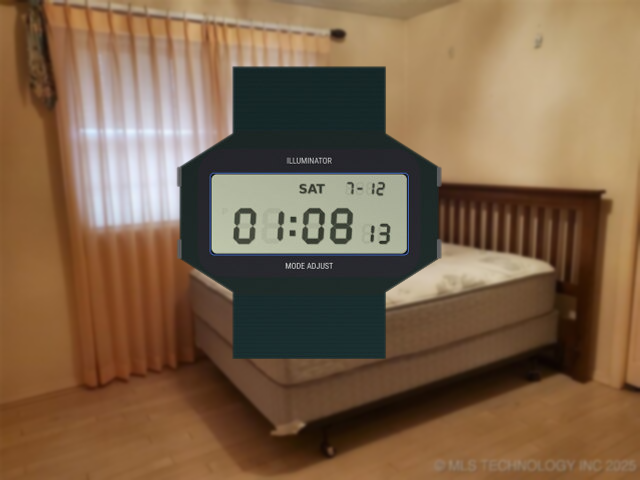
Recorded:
1 h 08 min 13 s
